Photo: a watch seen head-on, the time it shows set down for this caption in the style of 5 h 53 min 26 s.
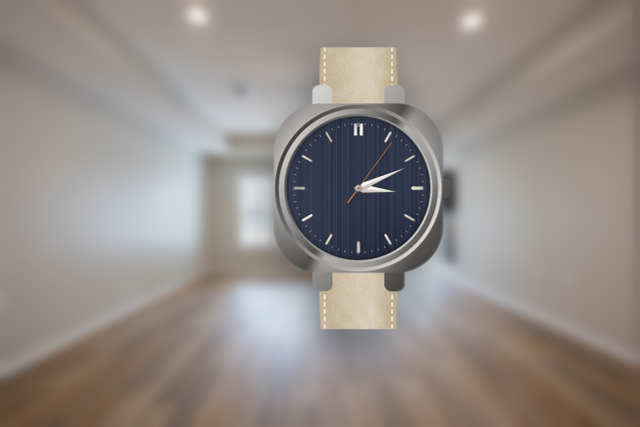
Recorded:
3 h 11 min 06 s
